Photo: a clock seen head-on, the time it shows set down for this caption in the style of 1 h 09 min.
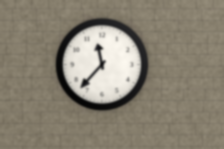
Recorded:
11 h 37 min
